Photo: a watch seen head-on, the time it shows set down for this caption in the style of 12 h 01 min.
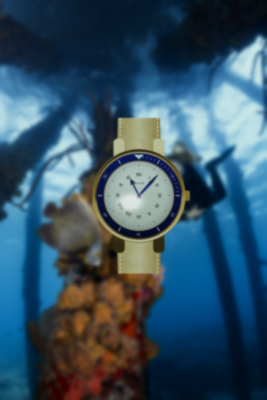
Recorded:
11 h 07 min
